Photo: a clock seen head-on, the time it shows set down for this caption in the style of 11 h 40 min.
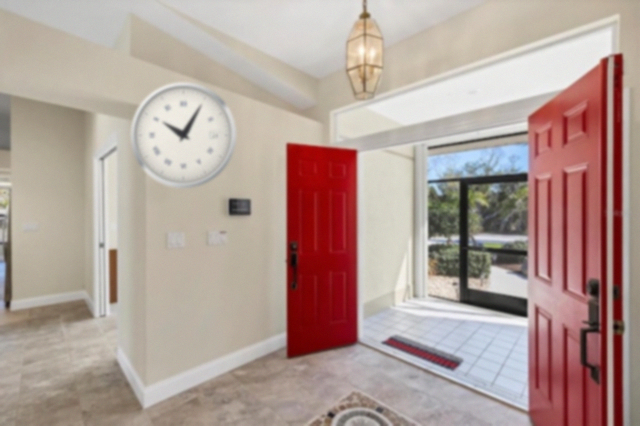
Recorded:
10 h 05 min
